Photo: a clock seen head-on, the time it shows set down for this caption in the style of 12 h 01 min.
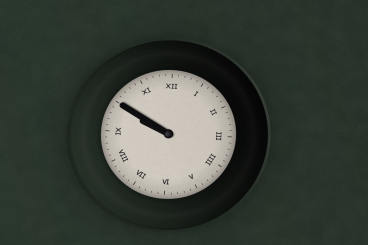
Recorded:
9 h 50 min
